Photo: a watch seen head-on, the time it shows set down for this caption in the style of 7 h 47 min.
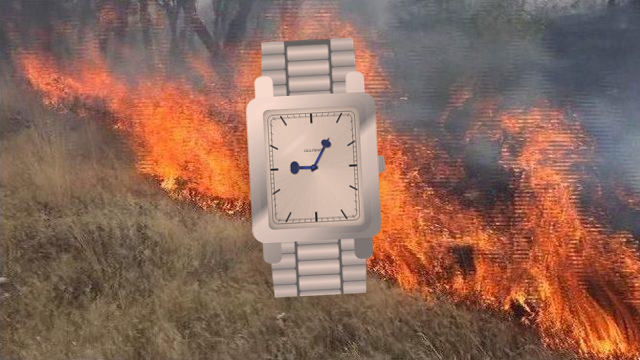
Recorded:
9 h 05 min
